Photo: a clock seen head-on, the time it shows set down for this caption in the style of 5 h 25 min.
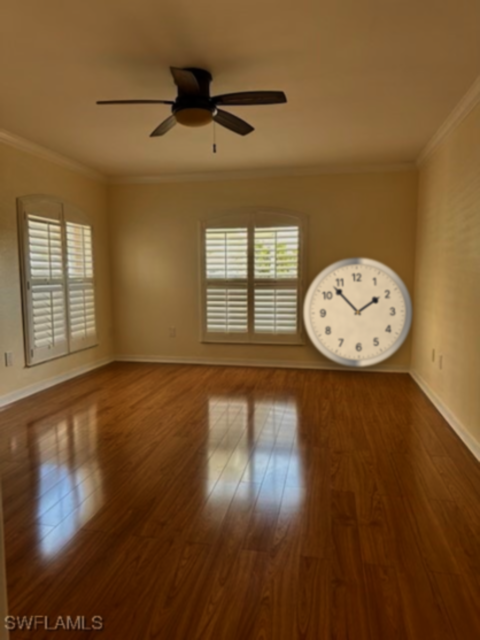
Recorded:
1 h 53 min
